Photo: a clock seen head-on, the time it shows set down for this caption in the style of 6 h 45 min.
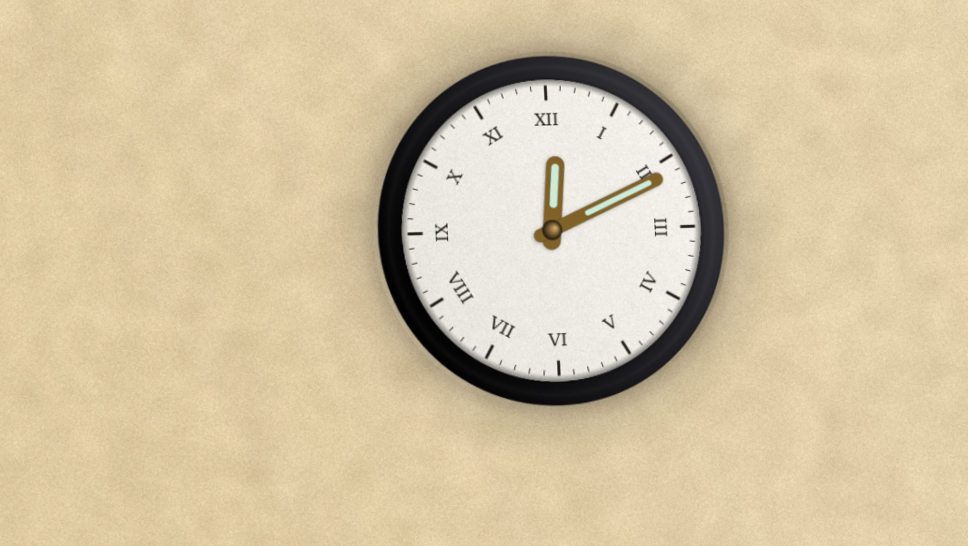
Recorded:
12 h 11 min
